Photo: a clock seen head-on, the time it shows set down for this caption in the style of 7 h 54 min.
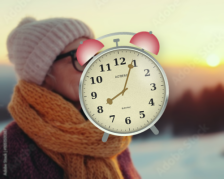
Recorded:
8 h 04 min
